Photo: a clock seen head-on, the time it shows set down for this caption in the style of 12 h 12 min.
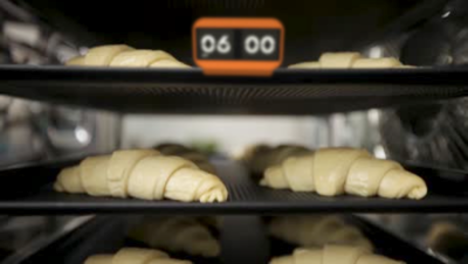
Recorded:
6 h 00 min
